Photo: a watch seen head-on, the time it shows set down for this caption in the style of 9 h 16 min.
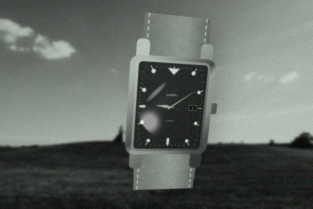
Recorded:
9 h 09 min
